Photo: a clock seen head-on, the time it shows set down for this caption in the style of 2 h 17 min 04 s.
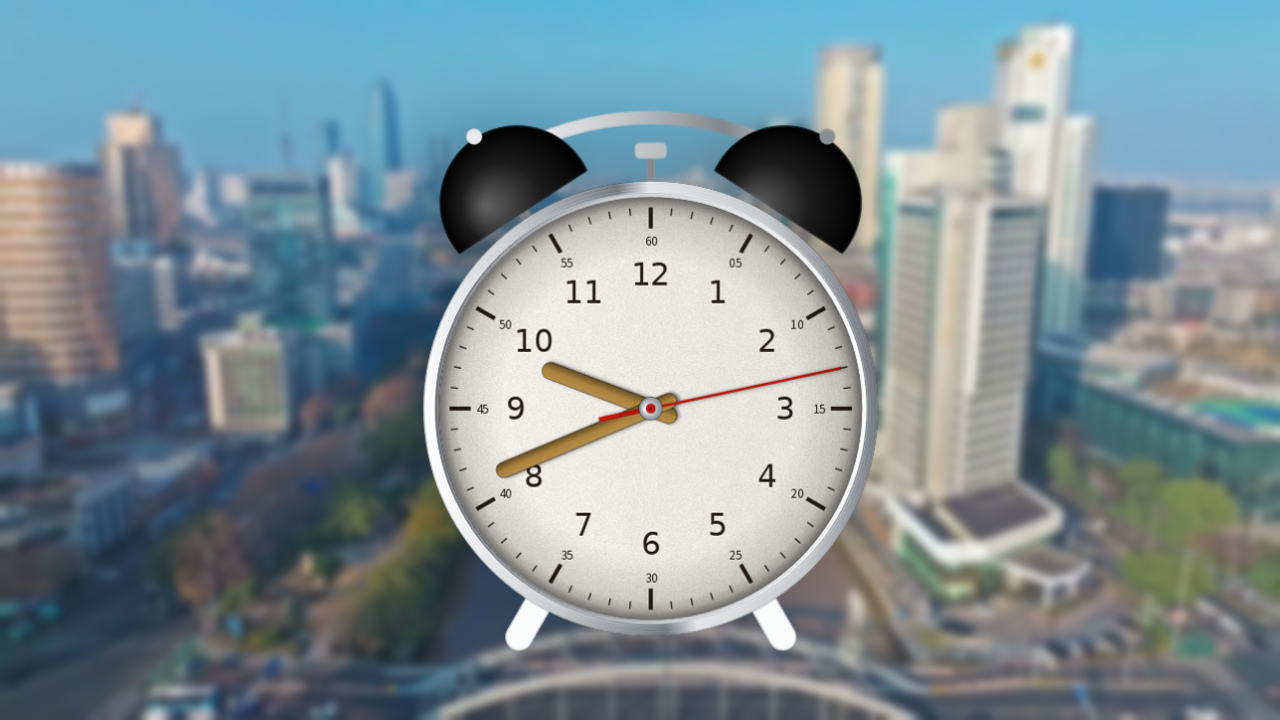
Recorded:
9 h 41 min 13 s
